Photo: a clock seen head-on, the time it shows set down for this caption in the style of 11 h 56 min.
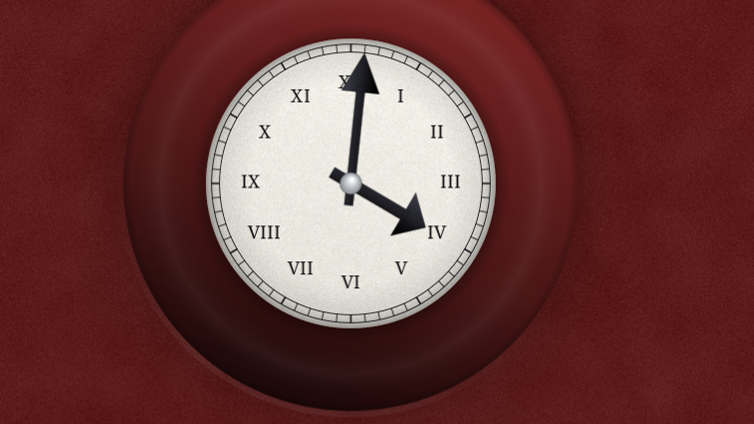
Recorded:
4 h 01 min
